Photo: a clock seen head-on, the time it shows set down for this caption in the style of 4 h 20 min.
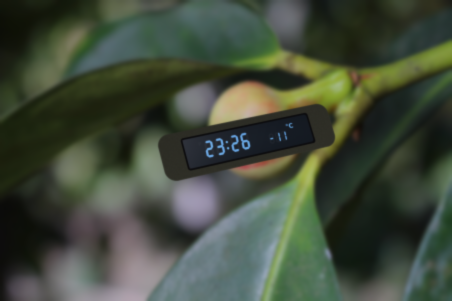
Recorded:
23 h 26 min
